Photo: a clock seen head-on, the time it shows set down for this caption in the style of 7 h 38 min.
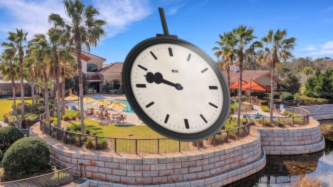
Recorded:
9 h 48 min
